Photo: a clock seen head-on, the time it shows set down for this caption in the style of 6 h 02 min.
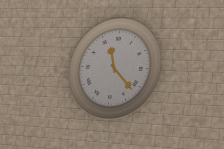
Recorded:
11 h 22 min
